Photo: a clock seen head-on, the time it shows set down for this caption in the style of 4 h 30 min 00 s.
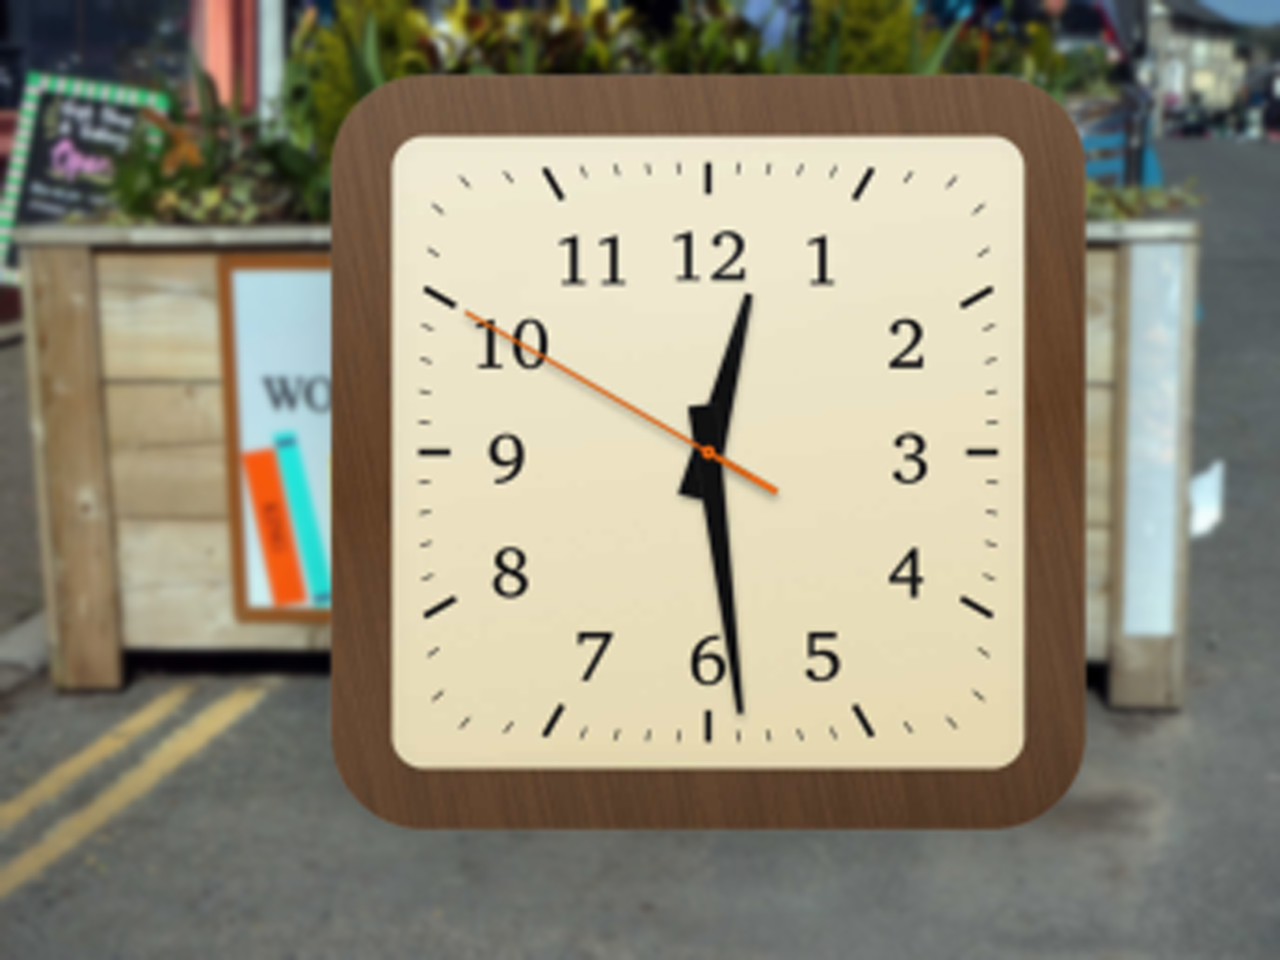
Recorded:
12 h 28 min 50 s
